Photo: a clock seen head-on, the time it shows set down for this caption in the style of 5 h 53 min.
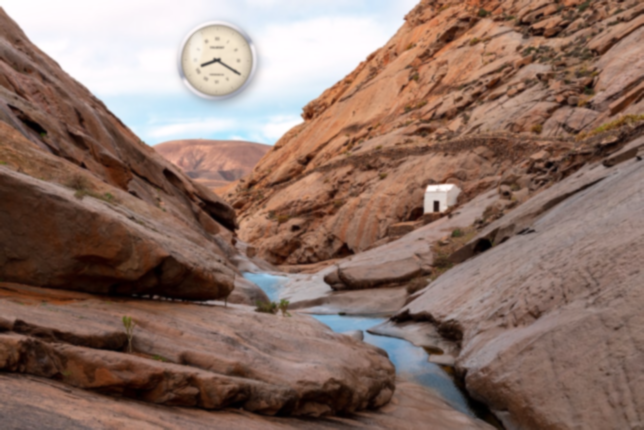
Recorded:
8 h 20 min
